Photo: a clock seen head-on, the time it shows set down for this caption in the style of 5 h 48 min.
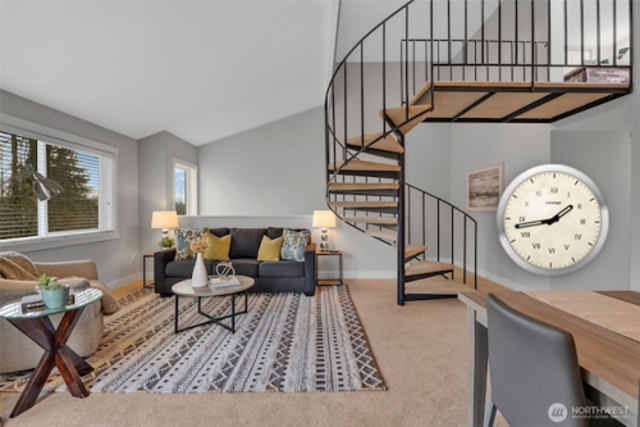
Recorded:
1 h 43 min
